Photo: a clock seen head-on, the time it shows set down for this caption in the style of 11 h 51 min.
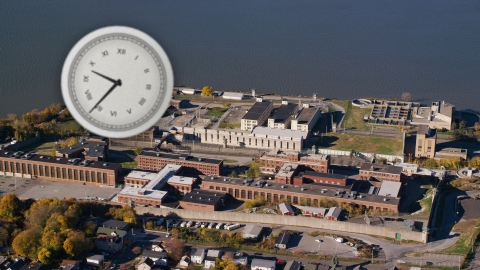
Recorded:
9 h 36 min
